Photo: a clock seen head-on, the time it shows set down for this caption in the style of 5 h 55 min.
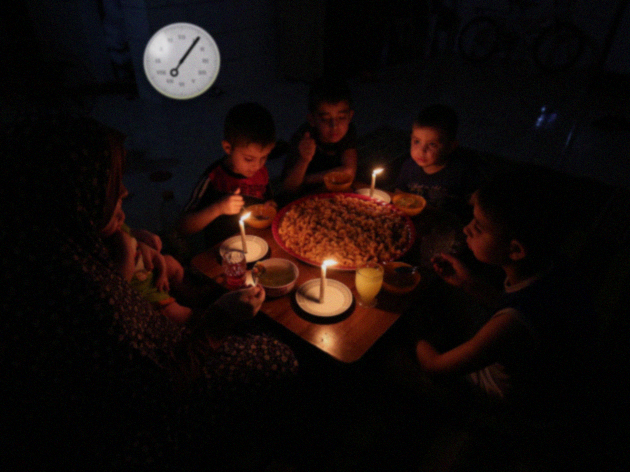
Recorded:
7 h 06 min
